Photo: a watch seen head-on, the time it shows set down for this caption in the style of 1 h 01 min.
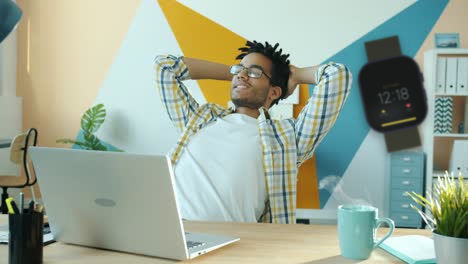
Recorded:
12 h 18 min
